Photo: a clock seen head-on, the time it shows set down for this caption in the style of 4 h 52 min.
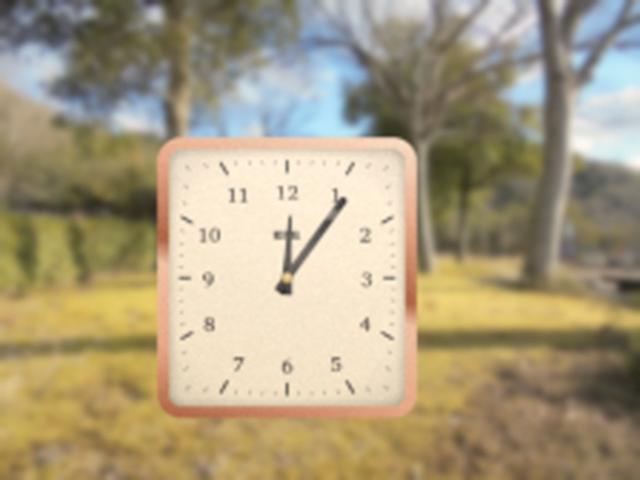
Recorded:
12 h 06 min
